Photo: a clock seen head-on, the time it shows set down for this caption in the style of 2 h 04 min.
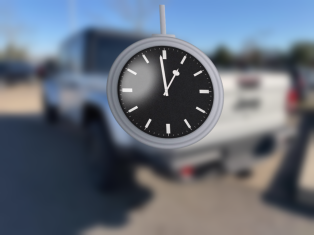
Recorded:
12 h 59 min
